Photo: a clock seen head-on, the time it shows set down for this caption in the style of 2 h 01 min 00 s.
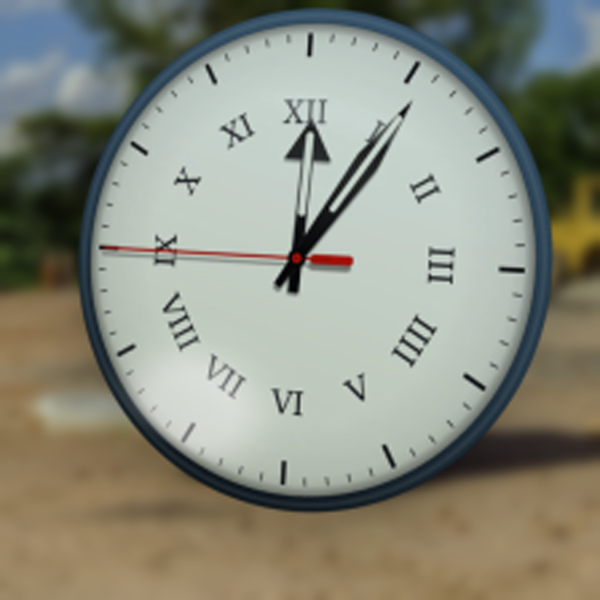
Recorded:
12 h 05 min 45 s
